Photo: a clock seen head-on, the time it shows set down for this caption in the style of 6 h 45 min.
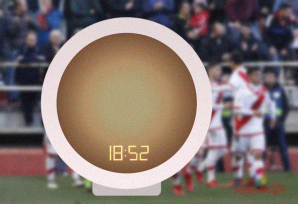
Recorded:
18 h 52 min
